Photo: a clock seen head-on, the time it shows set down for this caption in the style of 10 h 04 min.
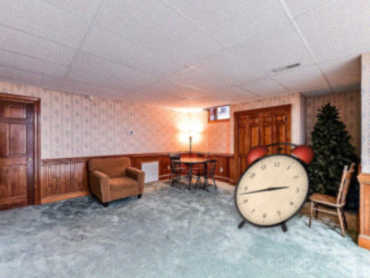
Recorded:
2 h 43 min
